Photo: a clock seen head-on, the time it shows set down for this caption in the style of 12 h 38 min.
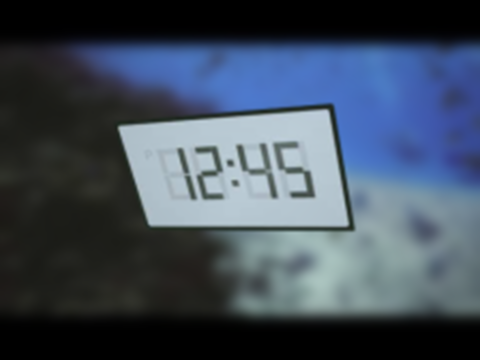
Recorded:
12 h 45 min
